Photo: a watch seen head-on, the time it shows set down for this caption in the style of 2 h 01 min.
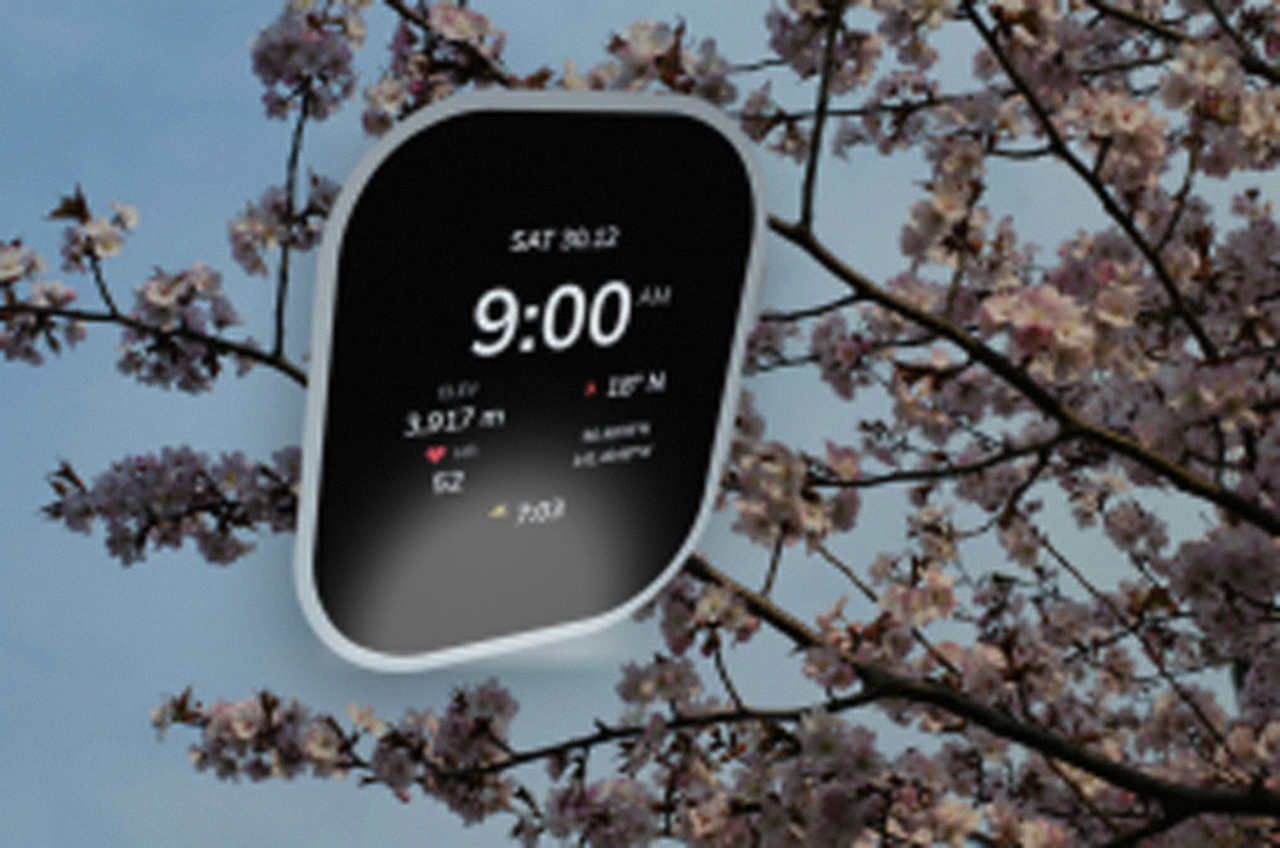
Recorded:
9 h 00 min
